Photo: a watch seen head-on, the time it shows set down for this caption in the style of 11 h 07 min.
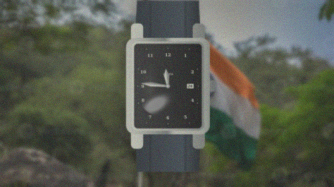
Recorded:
11 h 46 min
